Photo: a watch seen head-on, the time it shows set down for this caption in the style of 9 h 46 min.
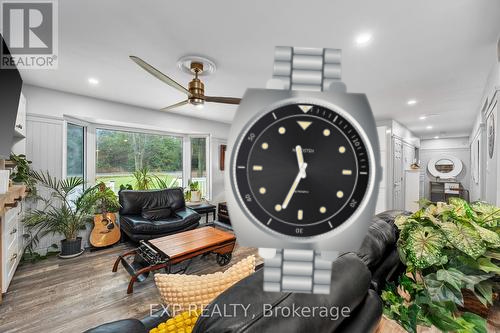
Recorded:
11 h 34 min
